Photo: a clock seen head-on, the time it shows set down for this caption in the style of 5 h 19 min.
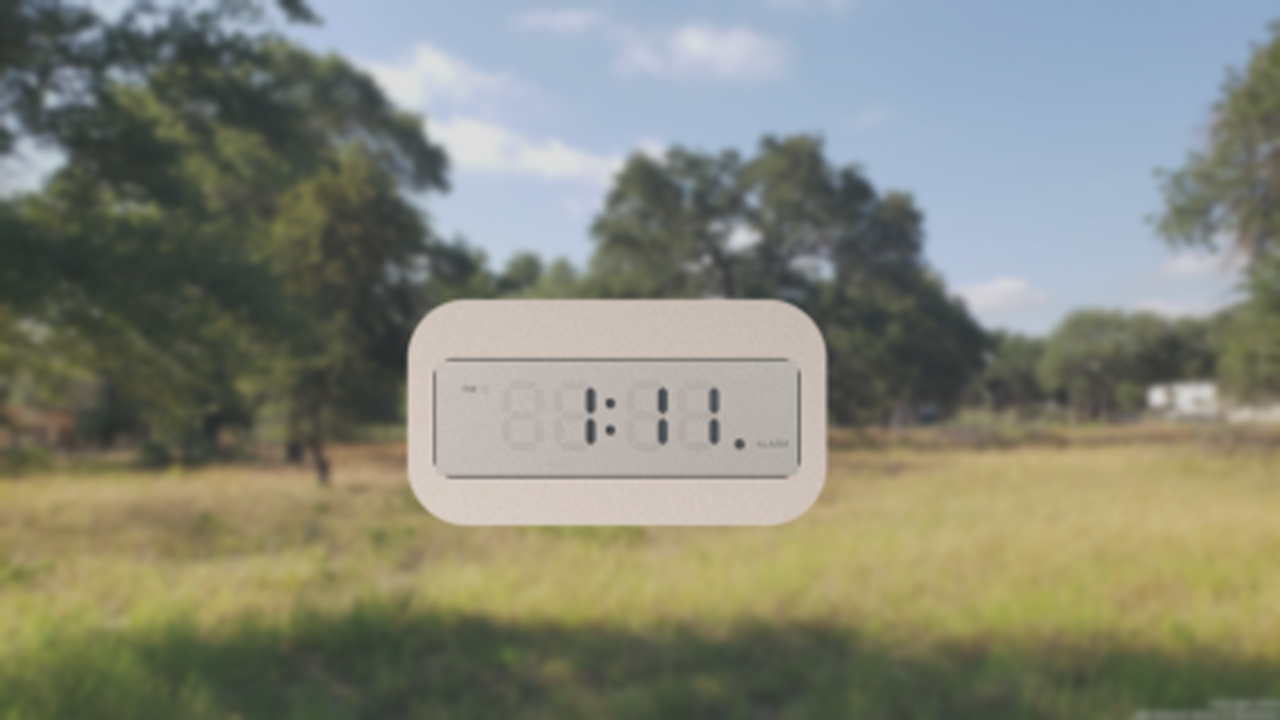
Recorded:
1 h 11 min
